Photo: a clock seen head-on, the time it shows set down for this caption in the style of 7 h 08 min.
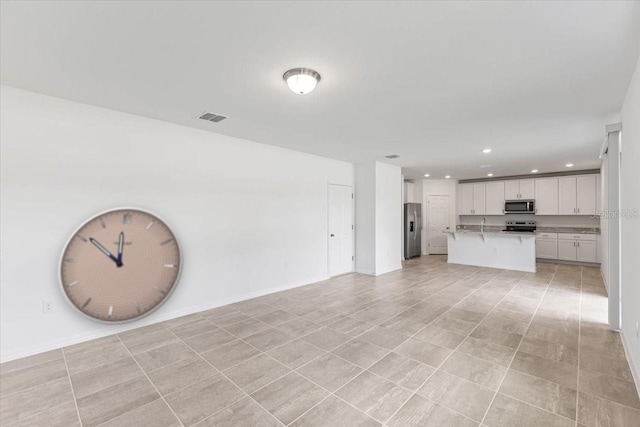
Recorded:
11 h 51 min
